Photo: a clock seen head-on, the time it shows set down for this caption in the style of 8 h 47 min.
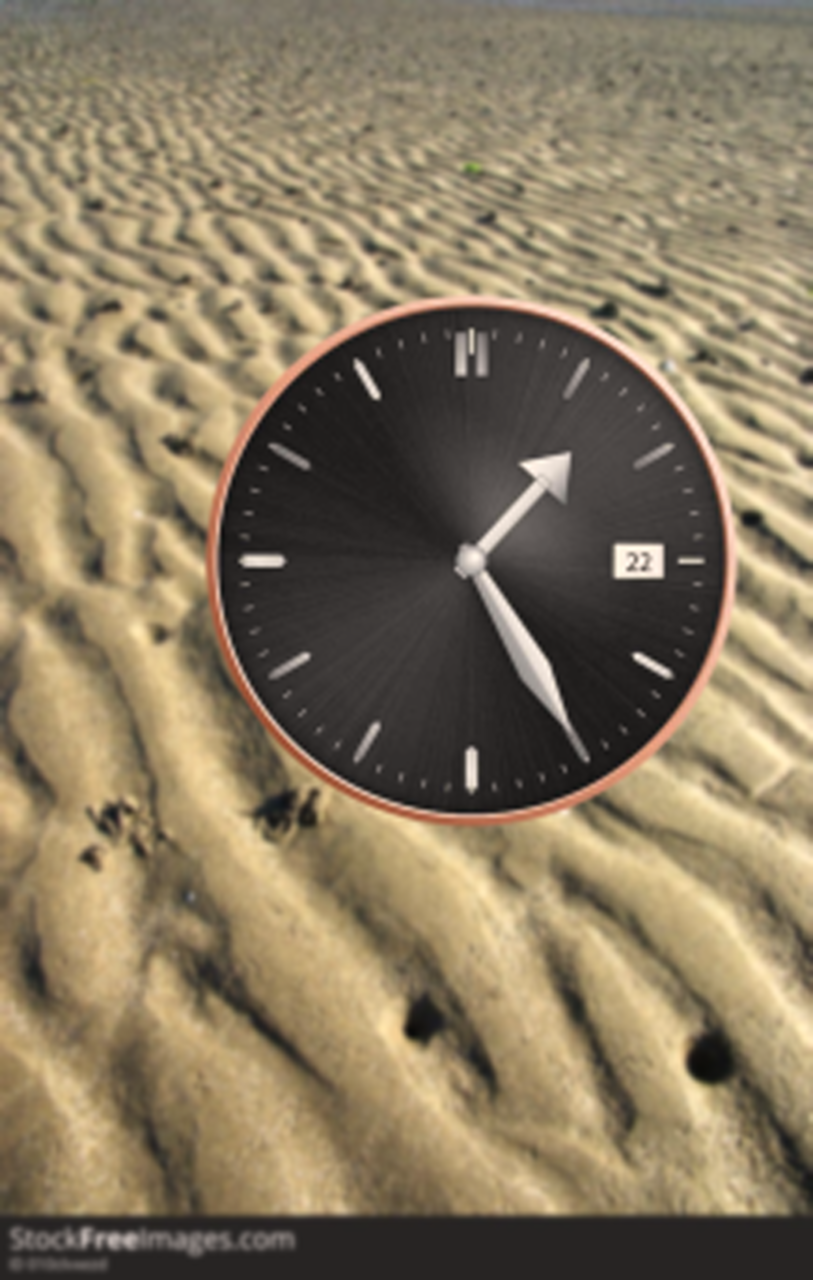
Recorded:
1 h 25 min
